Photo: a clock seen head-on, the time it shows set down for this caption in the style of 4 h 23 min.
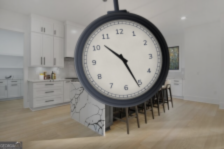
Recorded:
10 h 26 min
